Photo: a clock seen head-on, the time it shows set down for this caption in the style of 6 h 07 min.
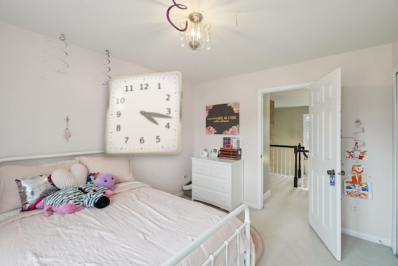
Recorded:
4 h 17 min
